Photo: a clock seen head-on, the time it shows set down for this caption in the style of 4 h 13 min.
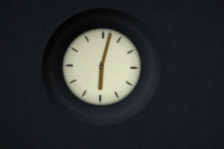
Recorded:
6 h 02 min
